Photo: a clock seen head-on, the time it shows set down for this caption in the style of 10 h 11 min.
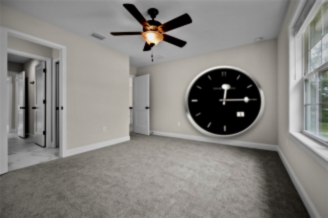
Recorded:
12 h 15 min
